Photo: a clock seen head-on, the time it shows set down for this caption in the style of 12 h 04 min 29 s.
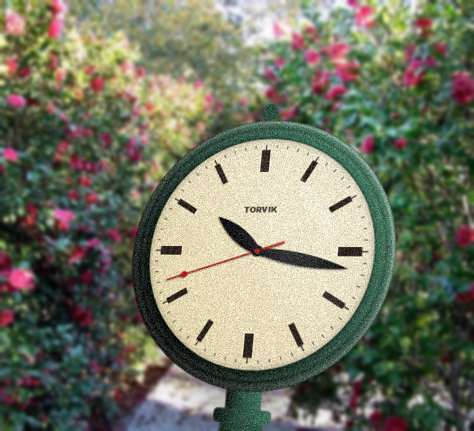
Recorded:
10 h 16 min 42 s
